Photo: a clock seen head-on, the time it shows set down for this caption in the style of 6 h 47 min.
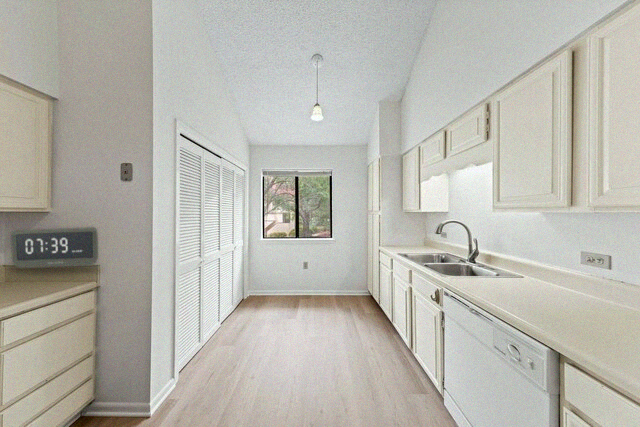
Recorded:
7 h 39 min
